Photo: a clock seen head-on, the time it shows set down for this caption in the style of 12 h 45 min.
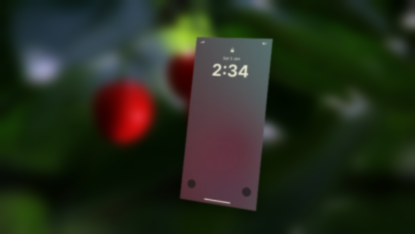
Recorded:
2 h 34 min
